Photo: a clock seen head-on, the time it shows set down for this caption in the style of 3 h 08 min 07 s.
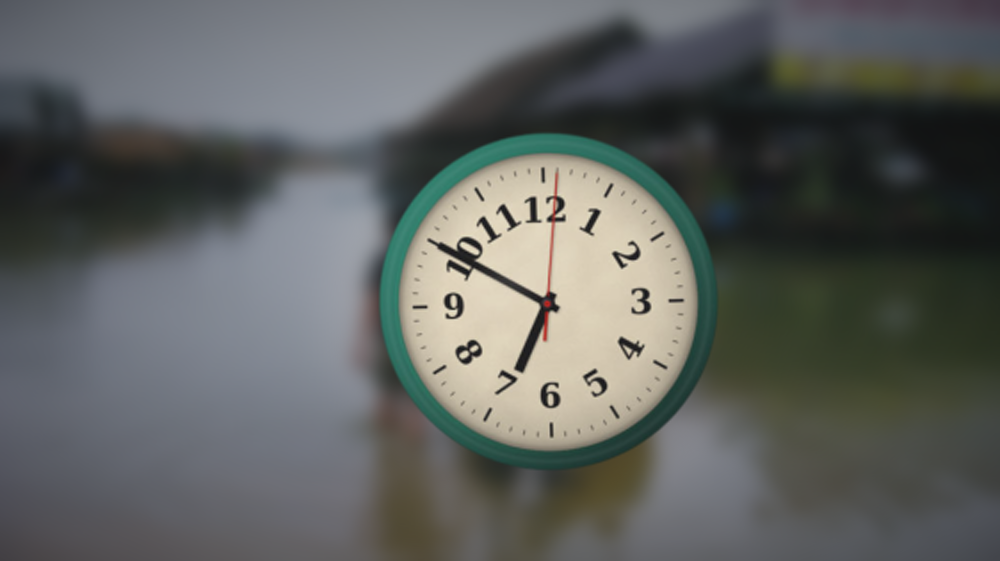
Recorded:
6 h 50 min 01 s
